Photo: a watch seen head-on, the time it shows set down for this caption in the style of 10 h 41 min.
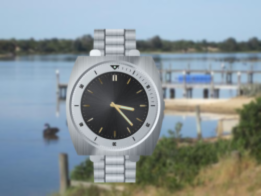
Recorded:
3 h 23 min
